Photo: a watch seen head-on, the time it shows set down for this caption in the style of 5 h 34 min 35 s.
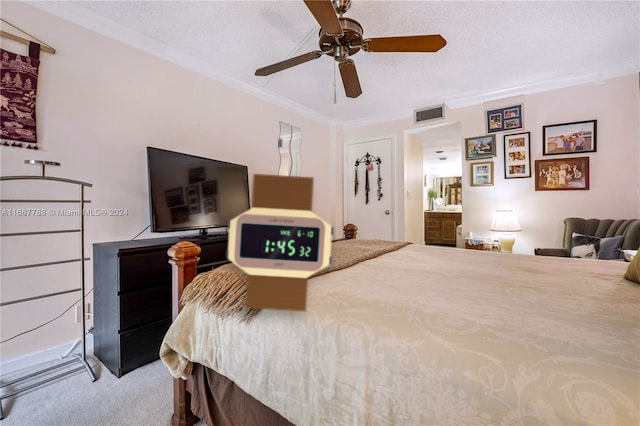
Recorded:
1 h 45 min 32 s
